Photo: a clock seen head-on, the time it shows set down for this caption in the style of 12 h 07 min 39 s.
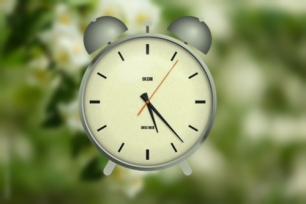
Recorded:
5 h 23 min 06 s
